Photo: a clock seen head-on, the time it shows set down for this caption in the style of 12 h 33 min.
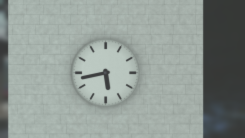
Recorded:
5 h 43 min
